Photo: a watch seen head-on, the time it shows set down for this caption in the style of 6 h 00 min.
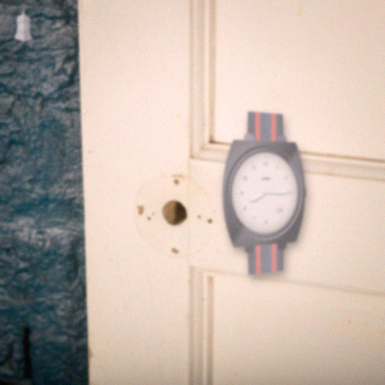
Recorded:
8 h 15 min
